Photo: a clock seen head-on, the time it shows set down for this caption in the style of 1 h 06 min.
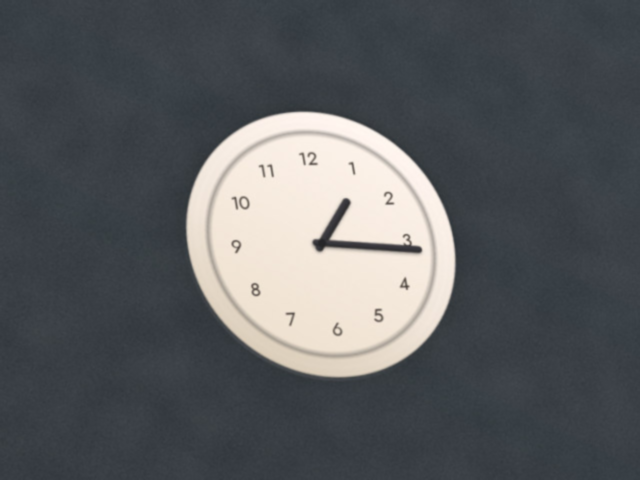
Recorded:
1 h 16 min
